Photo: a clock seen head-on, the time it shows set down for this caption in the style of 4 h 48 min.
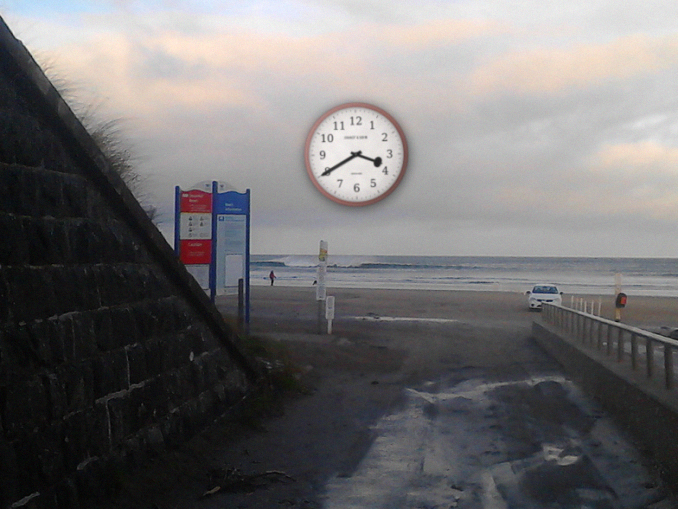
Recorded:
3 h 40 min
